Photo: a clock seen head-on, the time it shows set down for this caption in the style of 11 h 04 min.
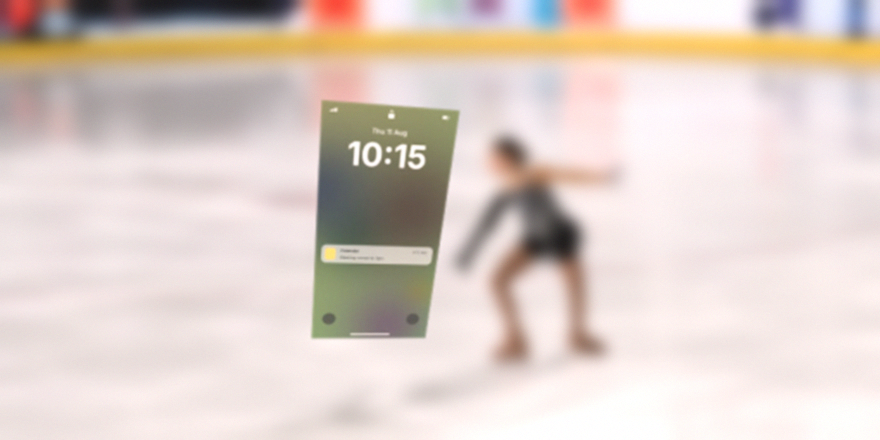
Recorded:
10 h 15 min
